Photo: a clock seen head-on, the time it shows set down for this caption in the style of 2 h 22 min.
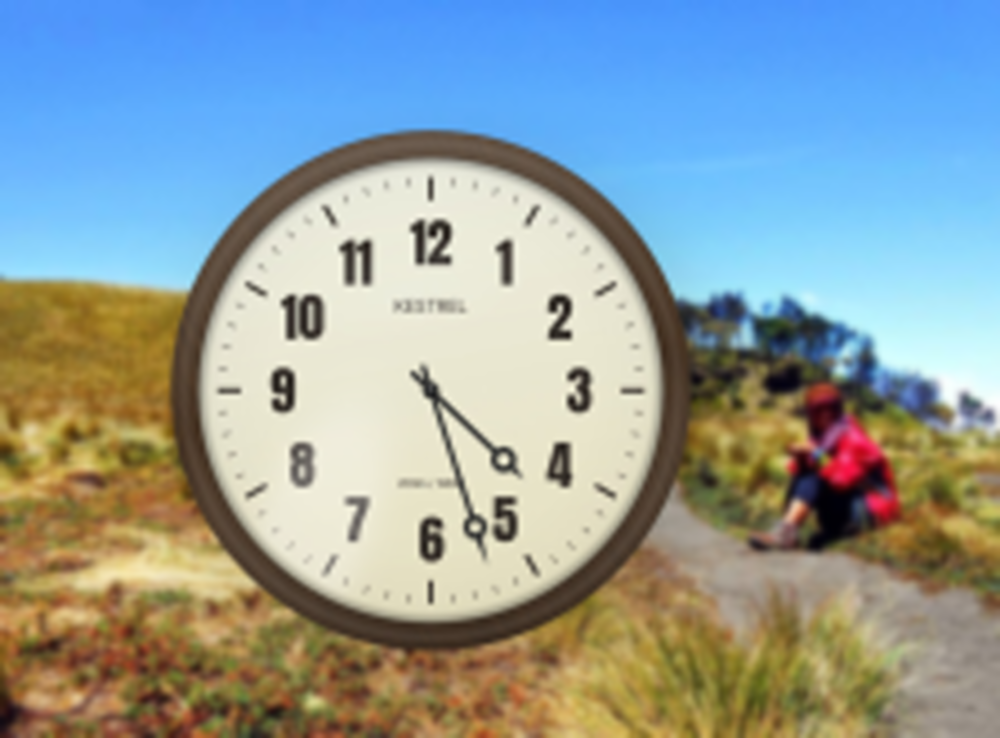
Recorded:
4 h 27 min
